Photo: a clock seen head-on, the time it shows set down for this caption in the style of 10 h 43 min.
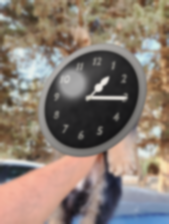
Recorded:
1 h 15 min
